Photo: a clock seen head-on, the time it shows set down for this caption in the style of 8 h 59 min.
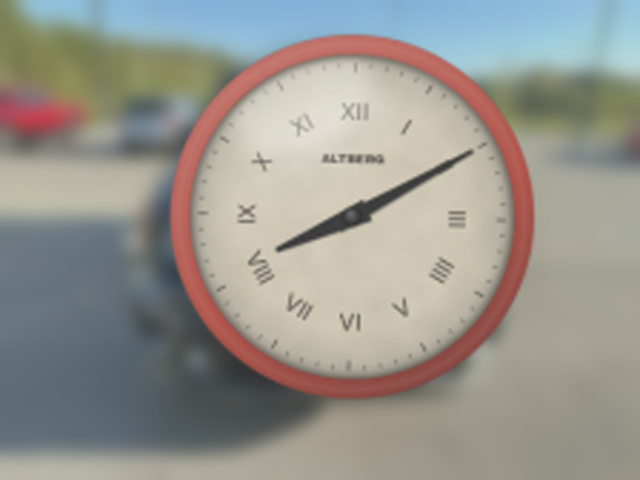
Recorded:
8 h 10 min
